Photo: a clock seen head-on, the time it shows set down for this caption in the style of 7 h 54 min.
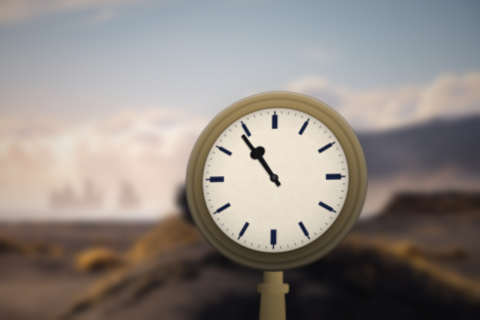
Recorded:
10 h 54 min
